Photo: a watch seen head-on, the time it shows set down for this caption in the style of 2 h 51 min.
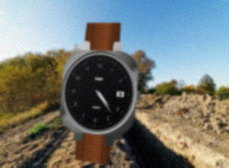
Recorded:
4 h 23 min
